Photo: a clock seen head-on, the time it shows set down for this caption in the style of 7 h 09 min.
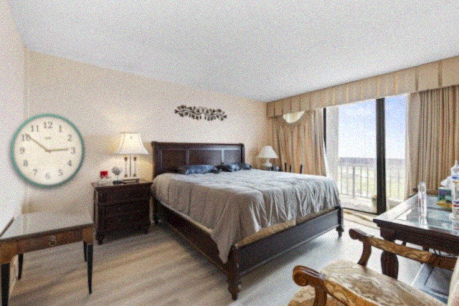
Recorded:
2 h 51 min
